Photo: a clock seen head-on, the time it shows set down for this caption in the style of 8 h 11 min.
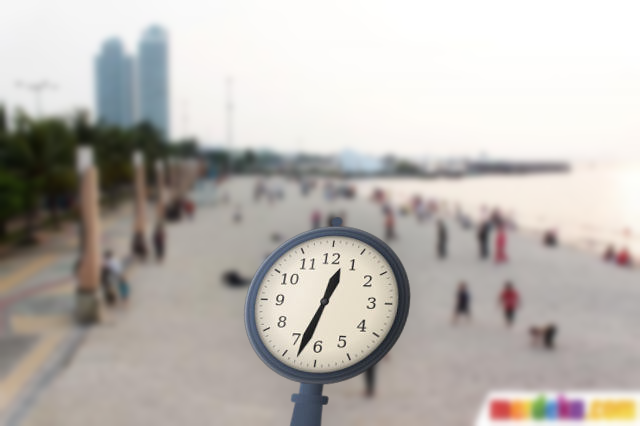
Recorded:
12 h 33 min
